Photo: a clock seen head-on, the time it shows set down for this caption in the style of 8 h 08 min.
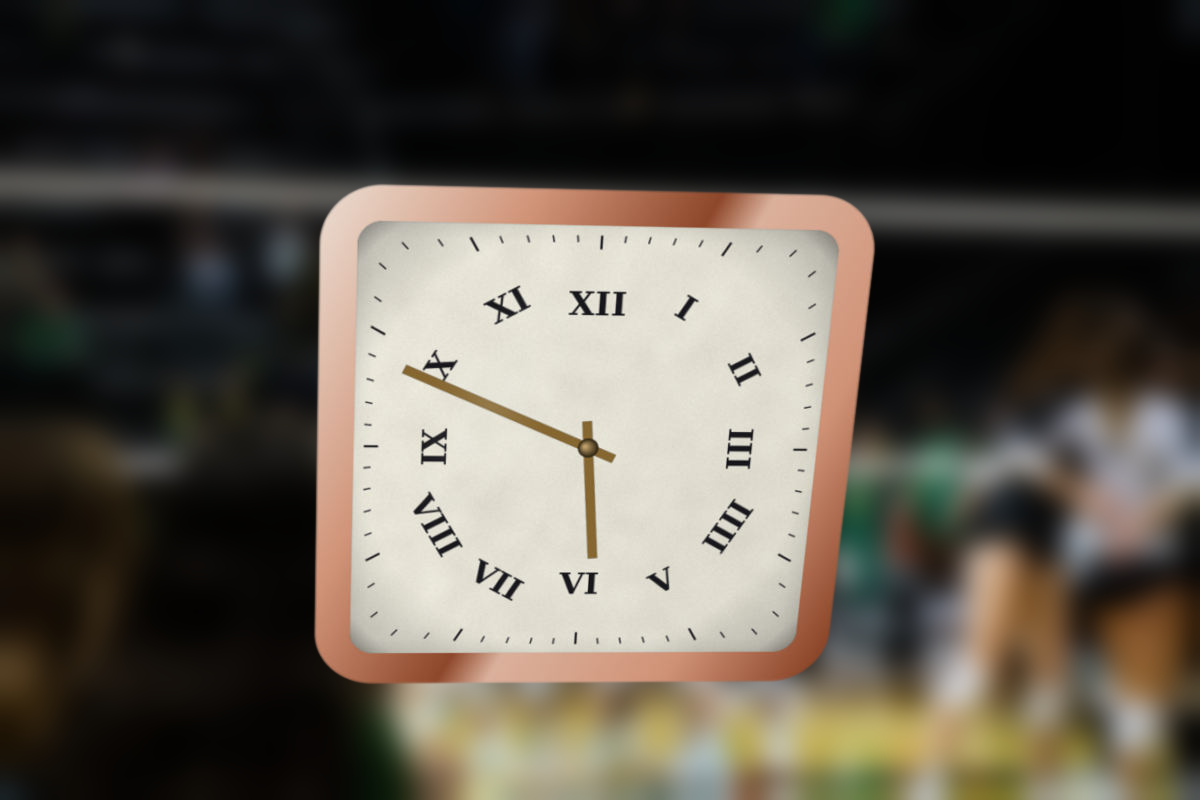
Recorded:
5 h 49 min
